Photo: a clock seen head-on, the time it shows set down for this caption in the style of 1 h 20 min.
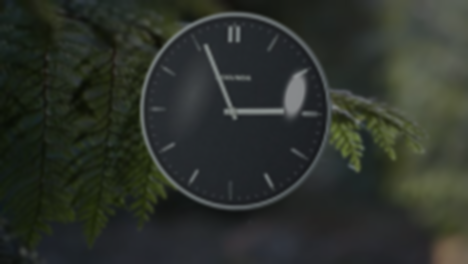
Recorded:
2 h 56 min
